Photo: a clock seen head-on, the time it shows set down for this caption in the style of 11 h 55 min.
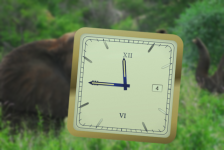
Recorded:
11 h 45 min
